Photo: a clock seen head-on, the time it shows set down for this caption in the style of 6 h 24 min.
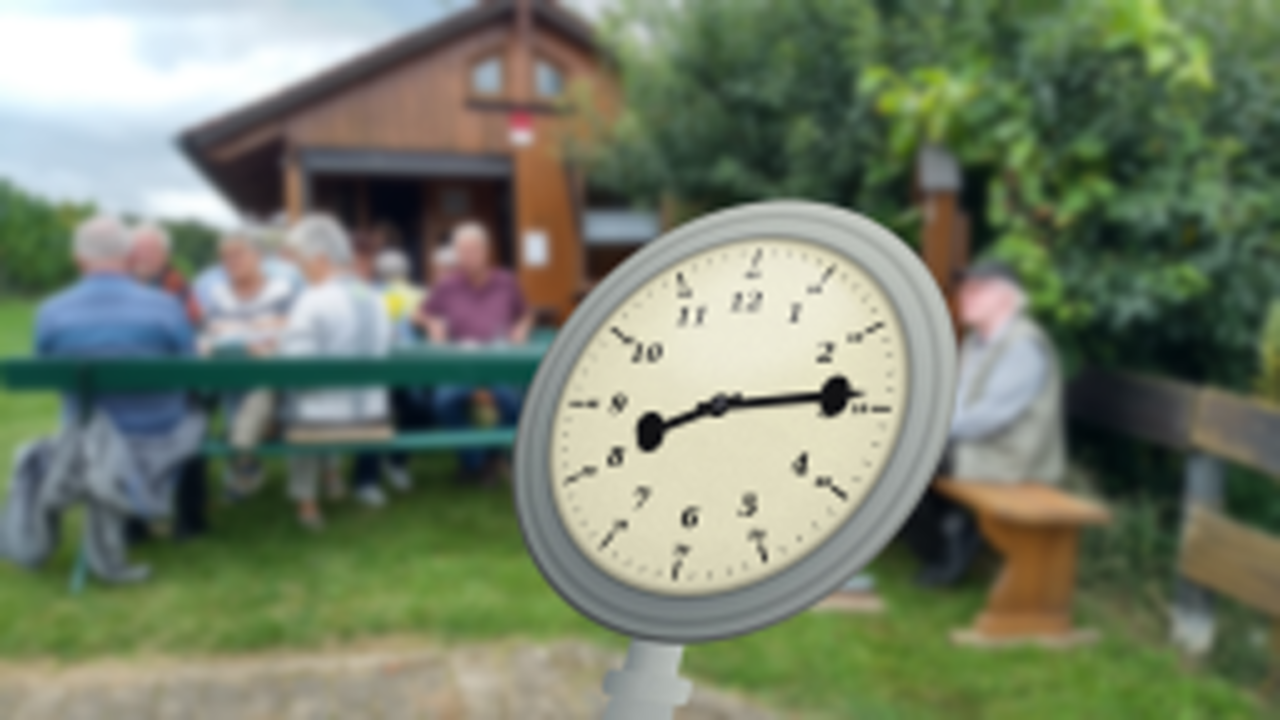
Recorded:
8 h 14 min
